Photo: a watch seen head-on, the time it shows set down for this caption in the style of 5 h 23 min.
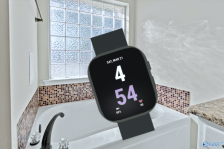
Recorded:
4 h 54 min
